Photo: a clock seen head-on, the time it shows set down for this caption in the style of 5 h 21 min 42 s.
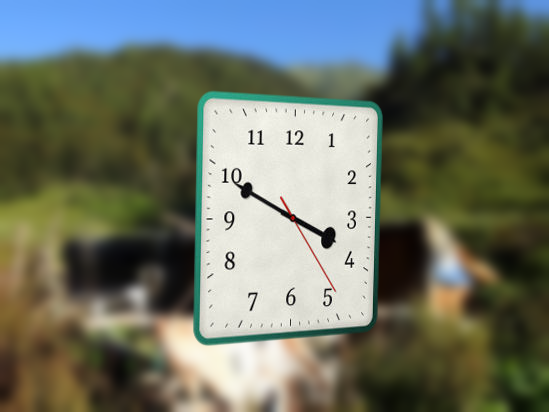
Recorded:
3 h 49 min 24 s
